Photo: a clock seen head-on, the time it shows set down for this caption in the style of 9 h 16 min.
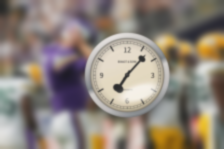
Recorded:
7 h 07 min
